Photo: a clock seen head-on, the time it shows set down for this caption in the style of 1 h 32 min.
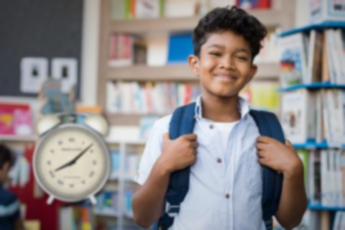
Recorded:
8 h 08 min
